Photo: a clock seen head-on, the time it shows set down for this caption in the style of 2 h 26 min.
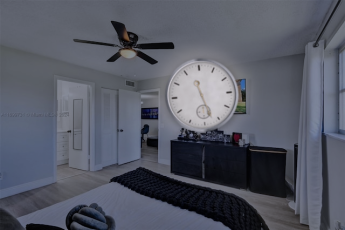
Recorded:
11 h 27 min
